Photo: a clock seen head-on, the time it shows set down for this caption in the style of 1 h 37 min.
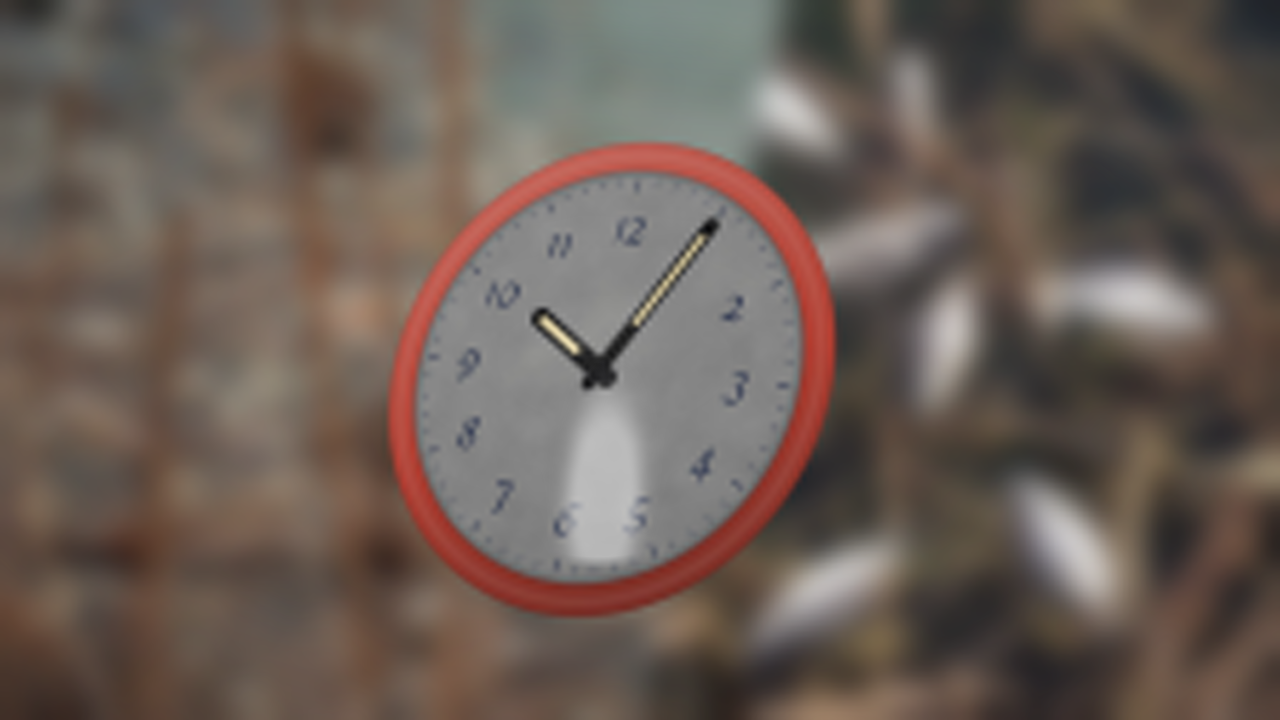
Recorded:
10 h 05 min
